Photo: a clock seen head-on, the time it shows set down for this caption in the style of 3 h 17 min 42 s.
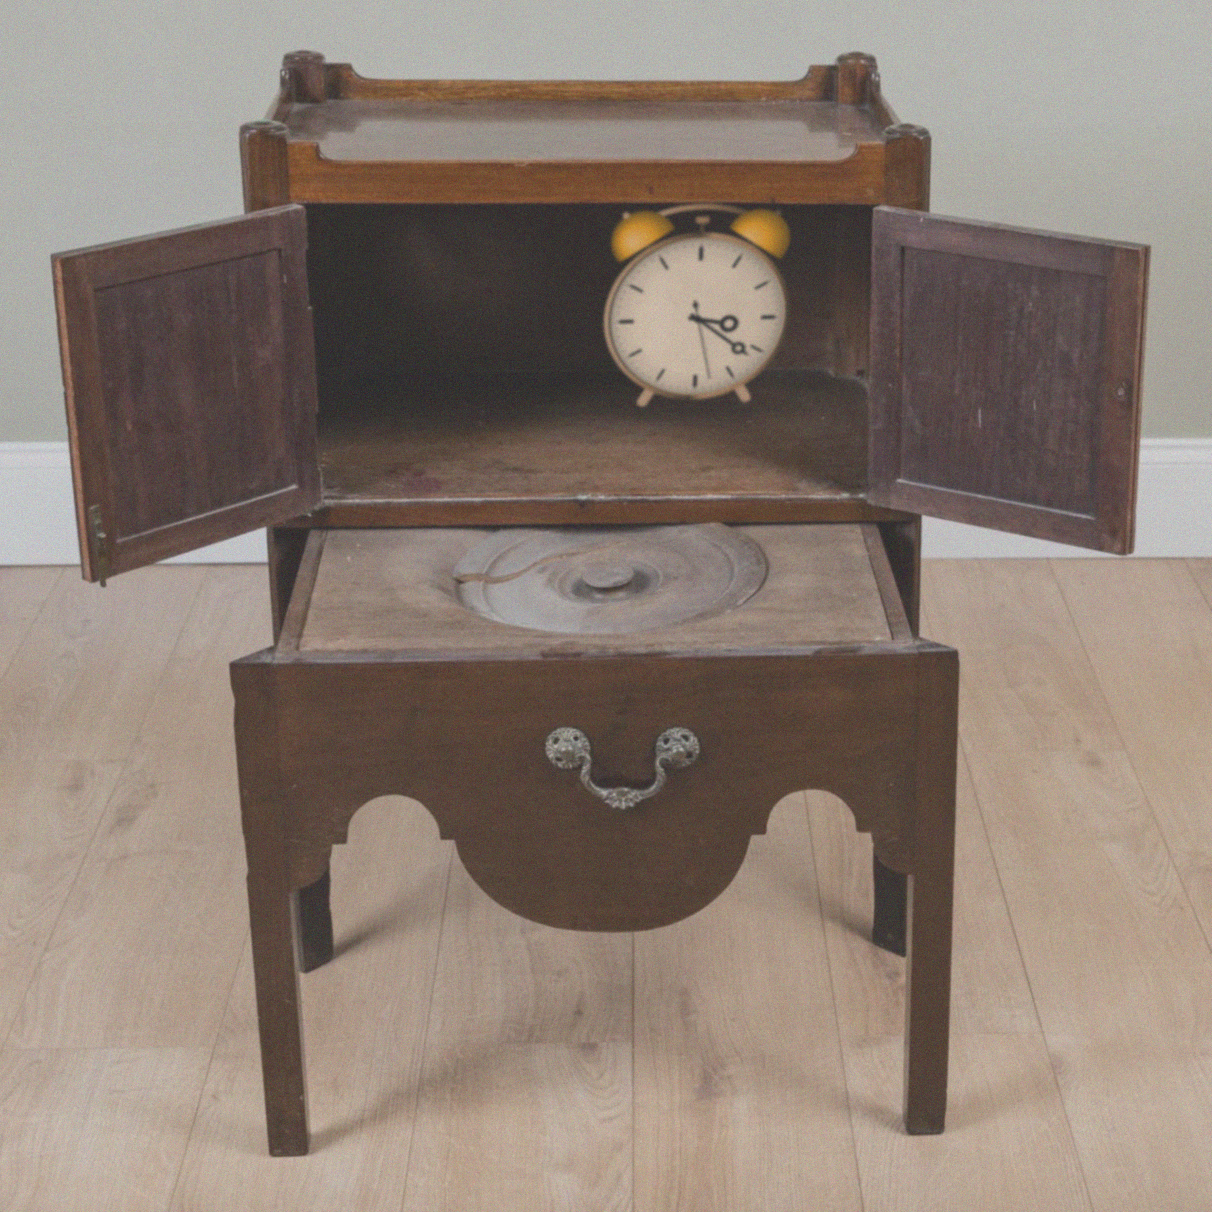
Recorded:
3 h 21 min 28 s
